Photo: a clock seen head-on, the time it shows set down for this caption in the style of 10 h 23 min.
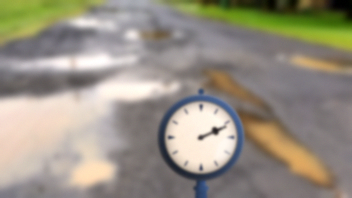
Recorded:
2 h 11 min
